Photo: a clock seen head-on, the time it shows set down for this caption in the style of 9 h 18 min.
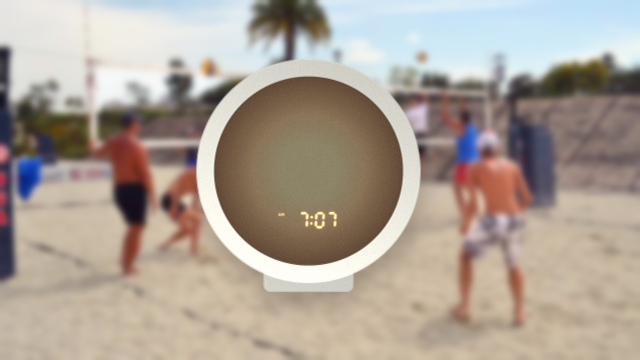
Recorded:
7 h 07 min
